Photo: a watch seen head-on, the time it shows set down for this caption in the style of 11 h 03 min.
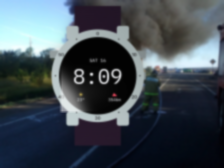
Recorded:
8 h 09 min
